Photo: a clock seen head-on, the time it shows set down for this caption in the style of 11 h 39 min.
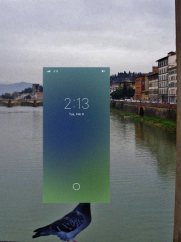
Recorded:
2 h 13 min
